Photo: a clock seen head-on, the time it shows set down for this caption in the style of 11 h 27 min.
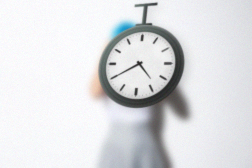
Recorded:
4 h 40 min
